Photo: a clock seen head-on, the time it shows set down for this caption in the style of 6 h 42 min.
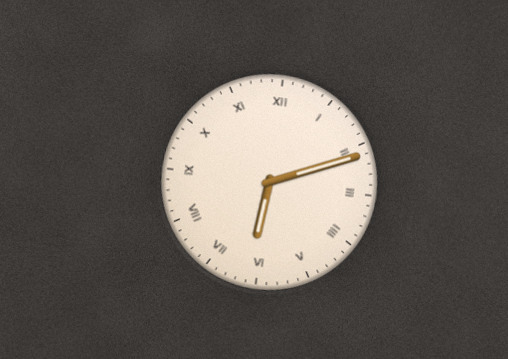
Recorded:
6 h 11 min
